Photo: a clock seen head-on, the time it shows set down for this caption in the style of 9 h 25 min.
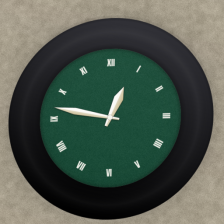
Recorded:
12 h 47 min
